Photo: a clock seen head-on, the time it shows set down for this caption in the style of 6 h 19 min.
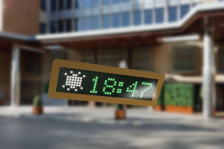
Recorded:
18 h 47 min
